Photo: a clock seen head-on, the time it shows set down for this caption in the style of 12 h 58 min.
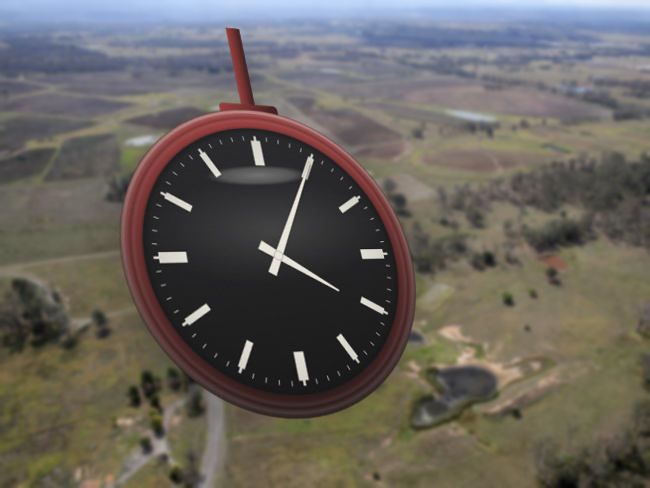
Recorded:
4 h 05 min
